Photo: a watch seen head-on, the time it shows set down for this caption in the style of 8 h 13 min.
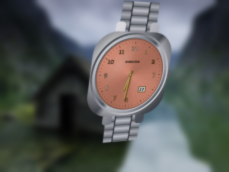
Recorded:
6 h 31 min
